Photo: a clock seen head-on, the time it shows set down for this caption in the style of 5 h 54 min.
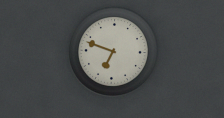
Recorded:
6 h 48 min
